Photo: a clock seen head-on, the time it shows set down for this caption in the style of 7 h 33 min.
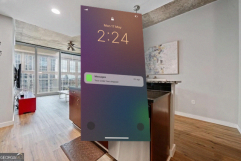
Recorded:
2 h 24 min
